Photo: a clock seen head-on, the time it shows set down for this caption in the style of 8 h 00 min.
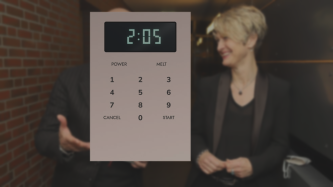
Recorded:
2 h 05 min
